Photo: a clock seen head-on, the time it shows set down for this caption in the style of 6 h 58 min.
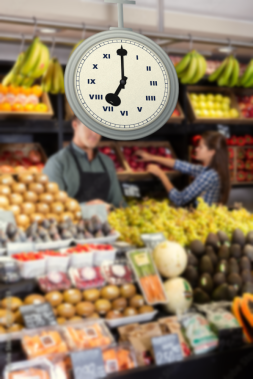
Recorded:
7 h 00 min
